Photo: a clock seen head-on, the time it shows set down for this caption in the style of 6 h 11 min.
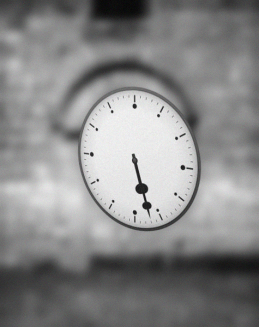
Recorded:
5 h 27 min
